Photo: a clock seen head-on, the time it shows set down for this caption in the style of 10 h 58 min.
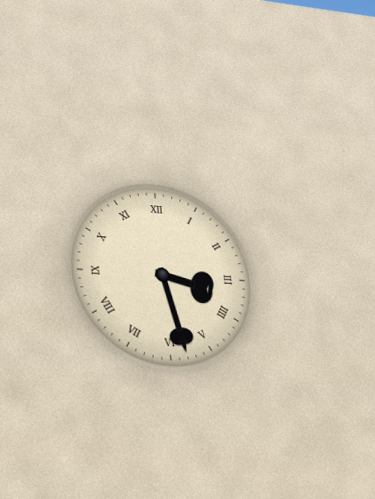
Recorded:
3 h 28 min
